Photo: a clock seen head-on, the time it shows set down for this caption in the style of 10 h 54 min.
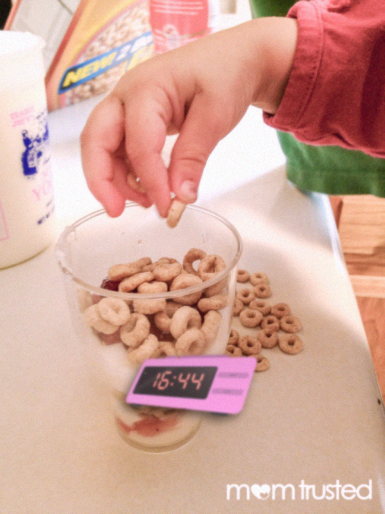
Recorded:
16 h 44 min
